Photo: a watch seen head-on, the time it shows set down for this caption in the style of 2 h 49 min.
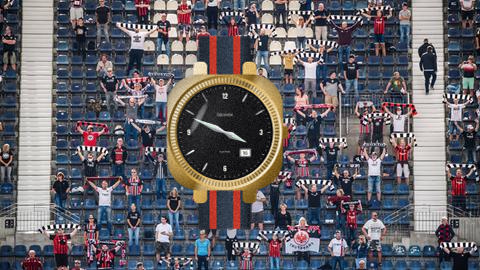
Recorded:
3 h 49 min
